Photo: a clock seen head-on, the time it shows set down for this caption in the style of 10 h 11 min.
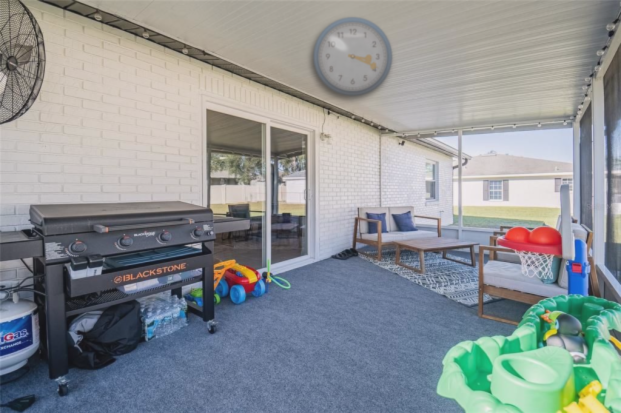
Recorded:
3 h 19 min
